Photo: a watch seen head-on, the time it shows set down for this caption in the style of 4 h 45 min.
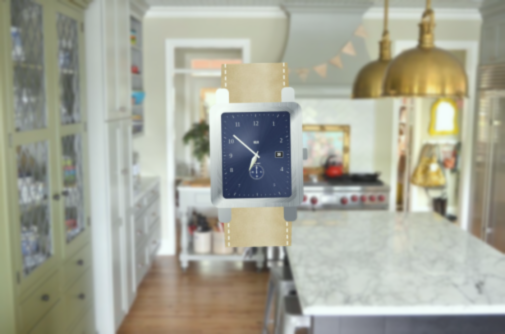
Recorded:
6 h 52 min
